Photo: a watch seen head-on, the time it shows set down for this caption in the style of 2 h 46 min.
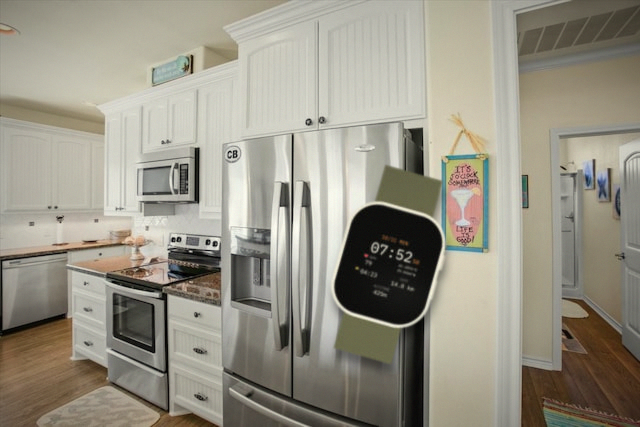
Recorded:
7 h 52 min
